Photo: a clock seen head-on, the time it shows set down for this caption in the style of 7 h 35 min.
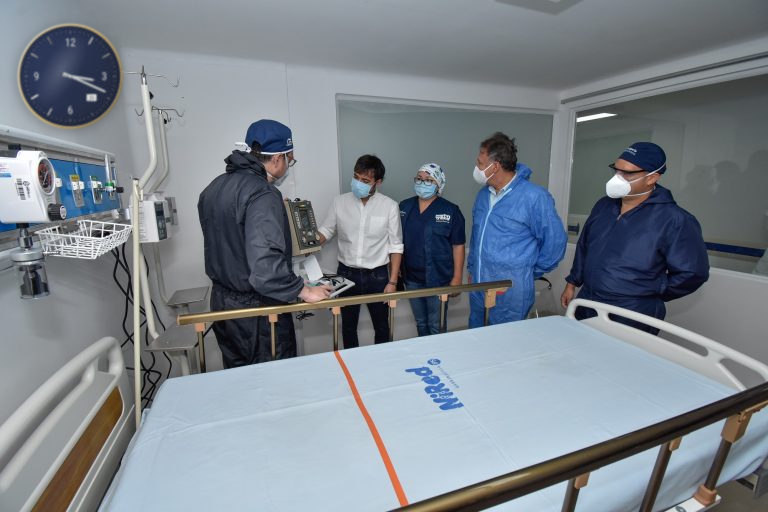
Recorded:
3 h 19 min
